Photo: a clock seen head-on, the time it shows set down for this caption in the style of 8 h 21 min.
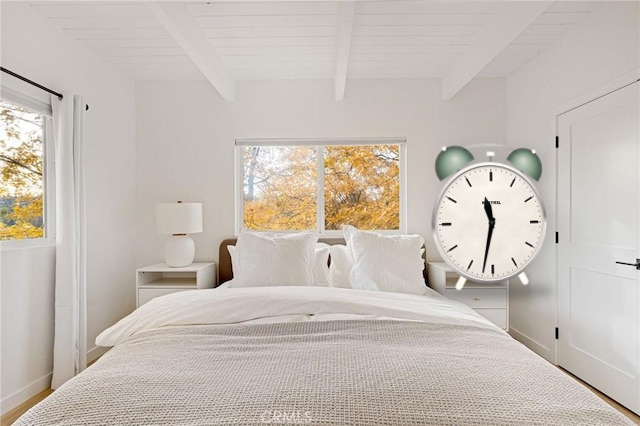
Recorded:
11 h 32 min
